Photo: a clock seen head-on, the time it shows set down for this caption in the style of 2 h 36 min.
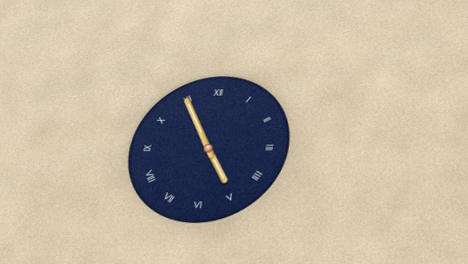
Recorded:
4 h 55 min
